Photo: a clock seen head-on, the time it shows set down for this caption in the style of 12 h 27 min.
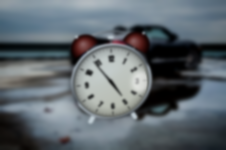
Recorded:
4 h 54 min
